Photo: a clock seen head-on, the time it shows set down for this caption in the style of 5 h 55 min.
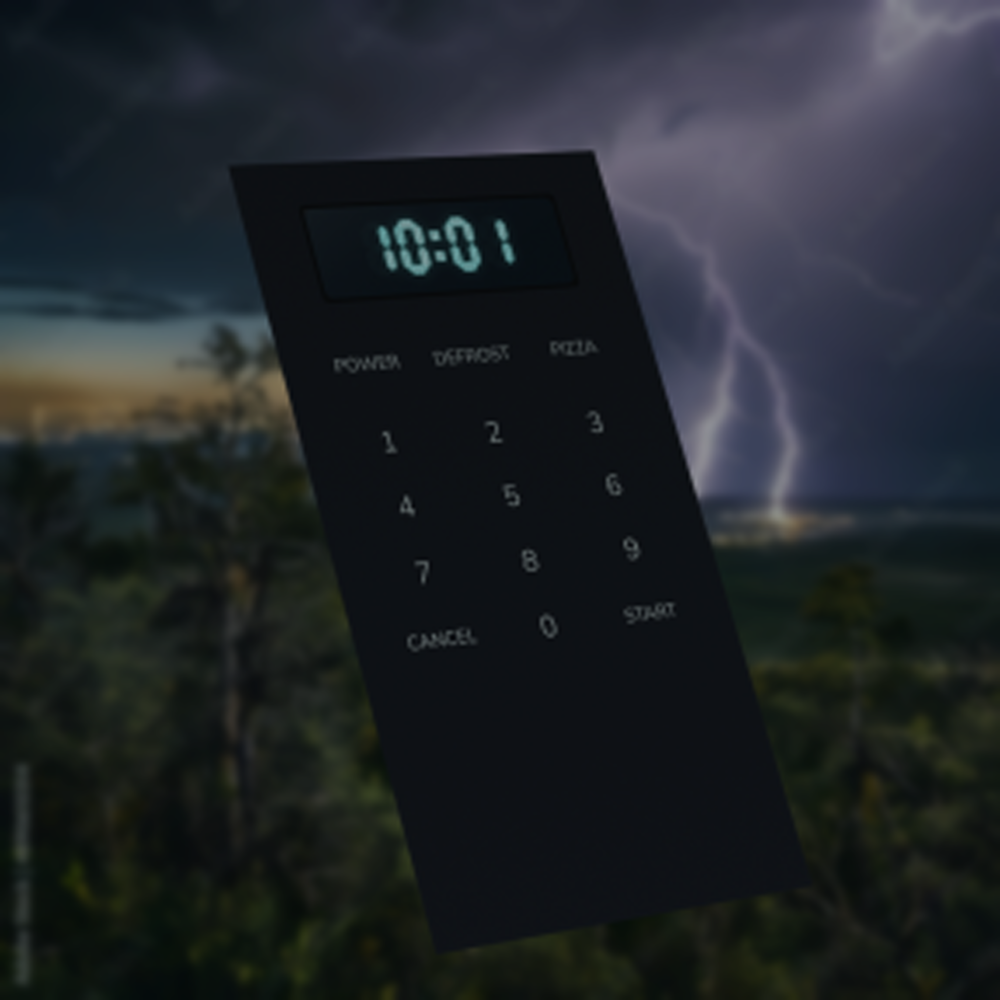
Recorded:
10 h 01 min
